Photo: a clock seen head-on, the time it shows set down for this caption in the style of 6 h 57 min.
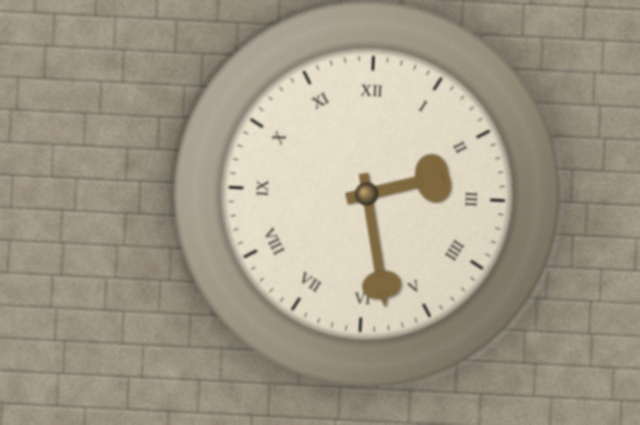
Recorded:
2 h 28 min
